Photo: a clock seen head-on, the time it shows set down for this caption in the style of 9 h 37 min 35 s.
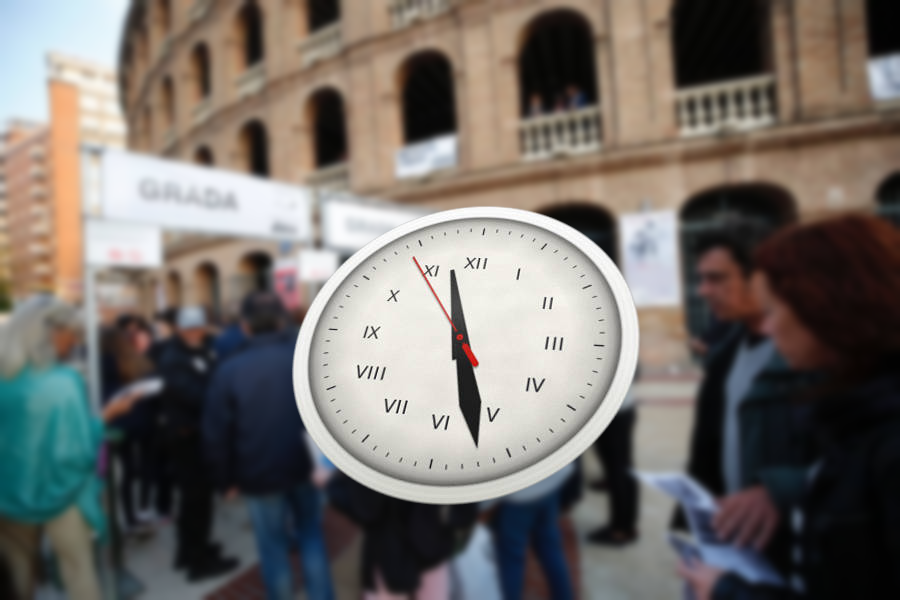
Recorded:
11 h 26 min 54 s
